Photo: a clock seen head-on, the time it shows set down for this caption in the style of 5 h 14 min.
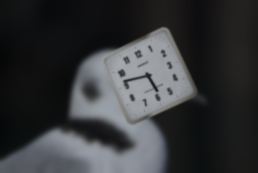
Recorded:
5 h 47 min
